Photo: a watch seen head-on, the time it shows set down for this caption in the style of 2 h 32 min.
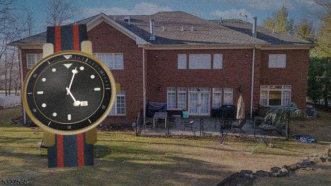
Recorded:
5 h 03 min
